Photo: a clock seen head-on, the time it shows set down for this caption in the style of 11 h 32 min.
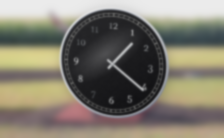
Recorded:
1 h 21 min
